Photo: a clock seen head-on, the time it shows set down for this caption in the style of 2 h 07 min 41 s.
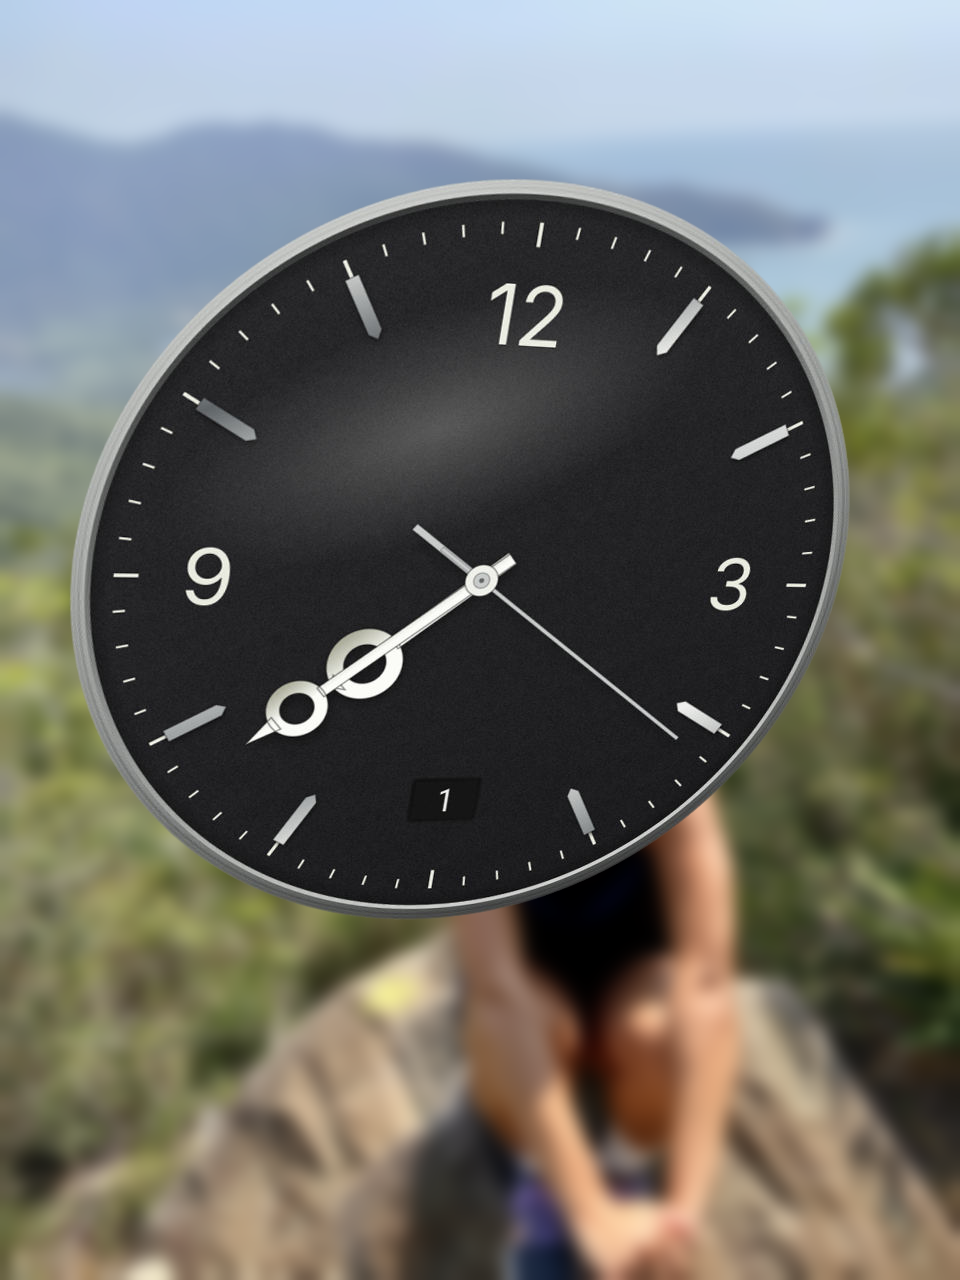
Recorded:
7 h 38 min 21 s
